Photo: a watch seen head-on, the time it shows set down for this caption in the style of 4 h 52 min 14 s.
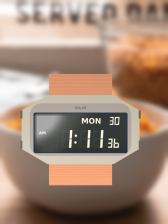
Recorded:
1 h 11 min 36 s
